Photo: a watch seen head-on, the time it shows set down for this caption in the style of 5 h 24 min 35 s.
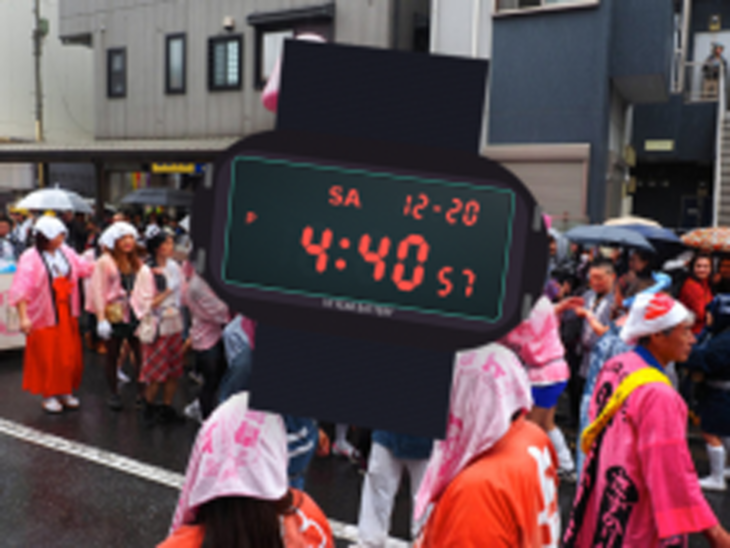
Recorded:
4 h 40 min 57 s
